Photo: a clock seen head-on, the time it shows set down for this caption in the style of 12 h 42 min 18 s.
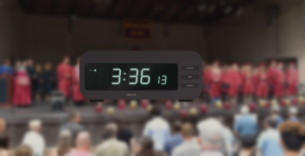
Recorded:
3 h 36 min 13 s
